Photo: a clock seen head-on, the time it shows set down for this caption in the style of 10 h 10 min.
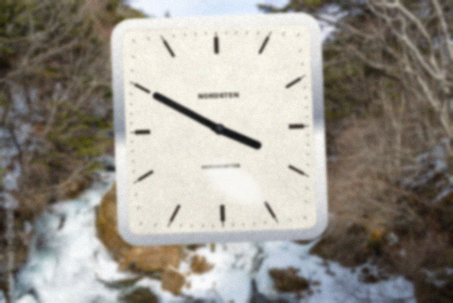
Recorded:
3 h 50 min
